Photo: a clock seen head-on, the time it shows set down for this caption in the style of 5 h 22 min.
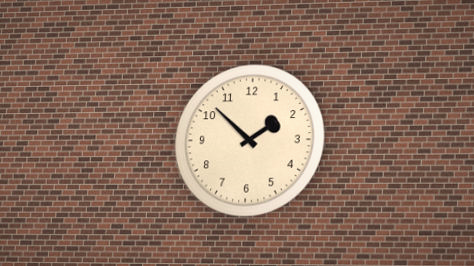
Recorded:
1 h 52 min
